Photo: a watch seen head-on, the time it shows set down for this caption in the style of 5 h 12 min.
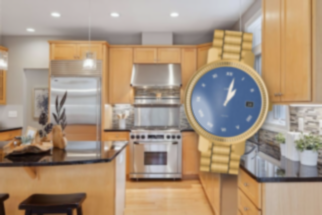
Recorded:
1 h 02 min
